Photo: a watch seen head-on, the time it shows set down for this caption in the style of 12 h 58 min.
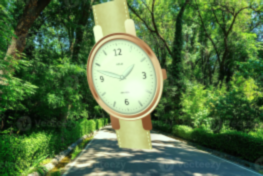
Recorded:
1 h 48 min
